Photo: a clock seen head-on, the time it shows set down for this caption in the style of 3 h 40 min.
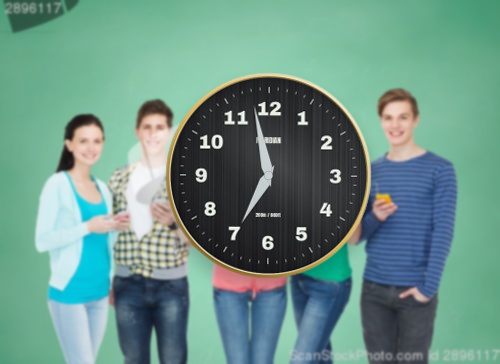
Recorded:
6 h 58 min
